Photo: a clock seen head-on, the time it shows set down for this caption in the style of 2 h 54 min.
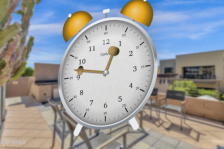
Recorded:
12 h 47 min
